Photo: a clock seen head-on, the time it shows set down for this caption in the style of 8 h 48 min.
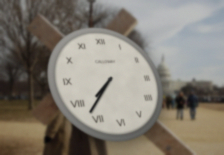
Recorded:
7 h 37 min
